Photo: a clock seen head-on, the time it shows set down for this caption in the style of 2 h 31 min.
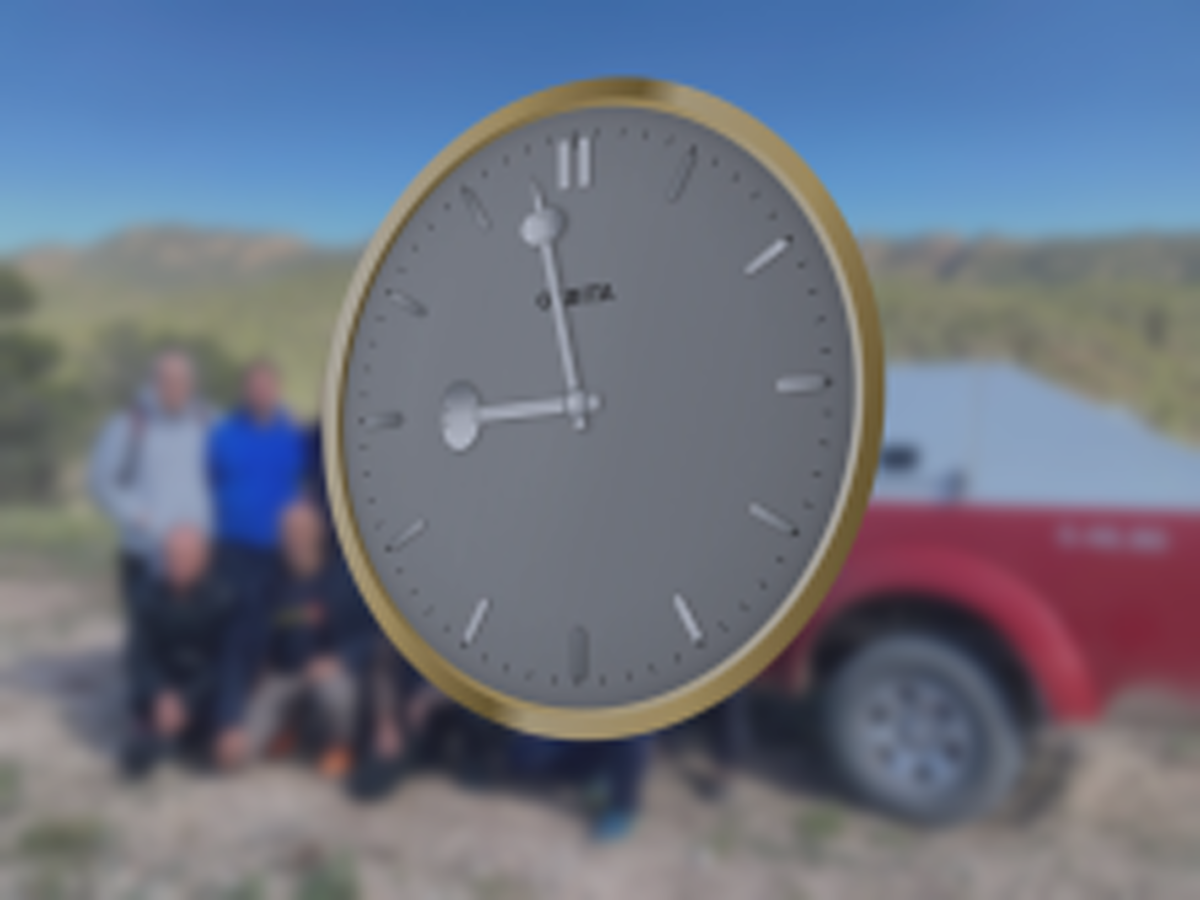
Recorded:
8 h 58 min
